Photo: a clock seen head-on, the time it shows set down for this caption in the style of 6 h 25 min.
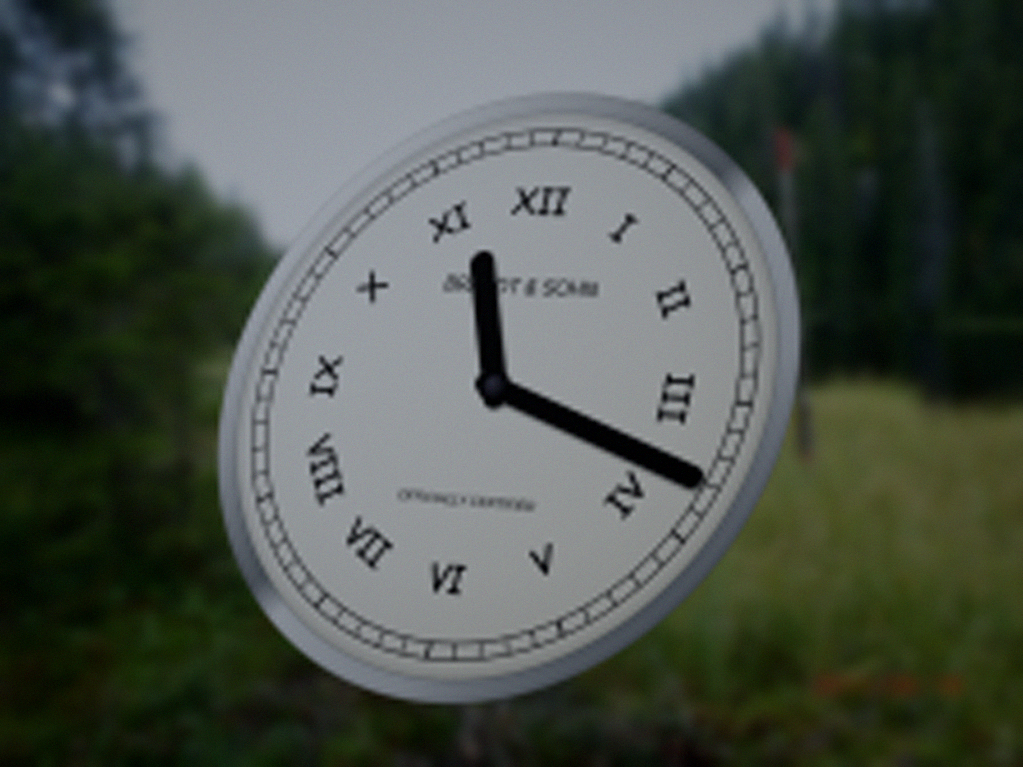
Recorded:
11 h 18 min
